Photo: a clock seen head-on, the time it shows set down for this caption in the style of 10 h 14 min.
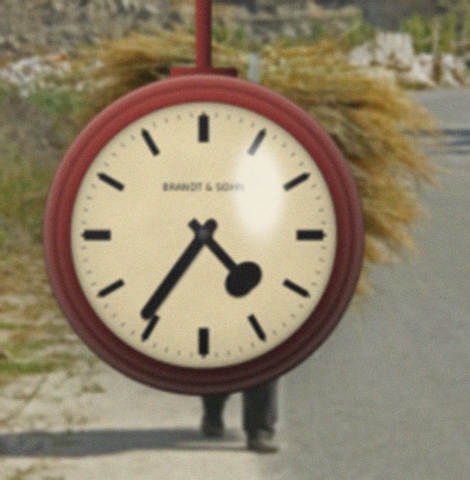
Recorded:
4 h 36 min
